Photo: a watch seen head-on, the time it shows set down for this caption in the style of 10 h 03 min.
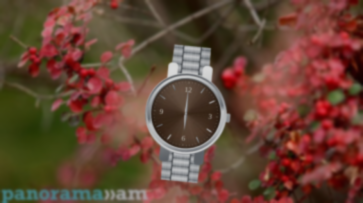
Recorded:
6 h 00 min
